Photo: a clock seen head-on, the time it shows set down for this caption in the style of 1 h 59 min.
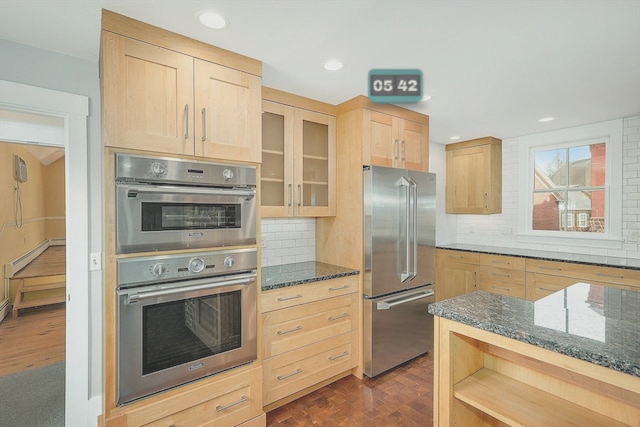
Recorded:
5 h 42 min
